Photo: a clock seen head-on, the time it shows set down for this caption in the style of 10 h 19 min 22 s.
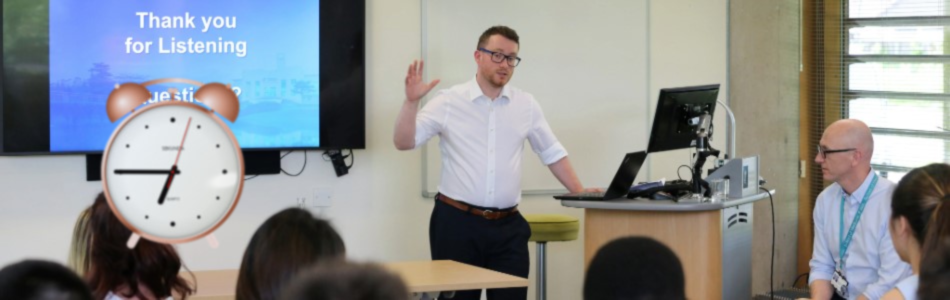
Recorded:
6 h 45 min 03 s
